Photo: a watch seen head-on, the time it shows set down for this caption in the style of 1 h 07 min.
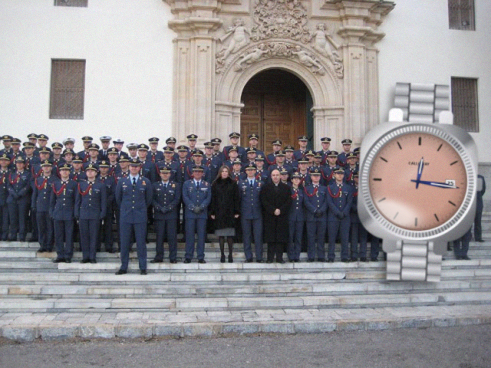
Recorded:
12 h 16 min
